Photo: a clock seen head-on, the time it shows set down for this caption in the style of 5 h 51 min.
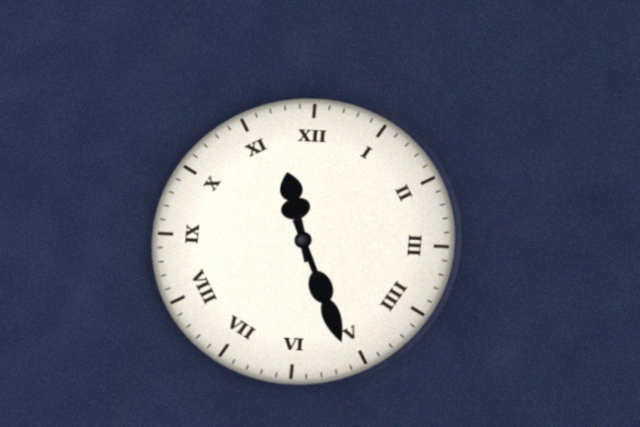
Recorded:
11 h 26 min
